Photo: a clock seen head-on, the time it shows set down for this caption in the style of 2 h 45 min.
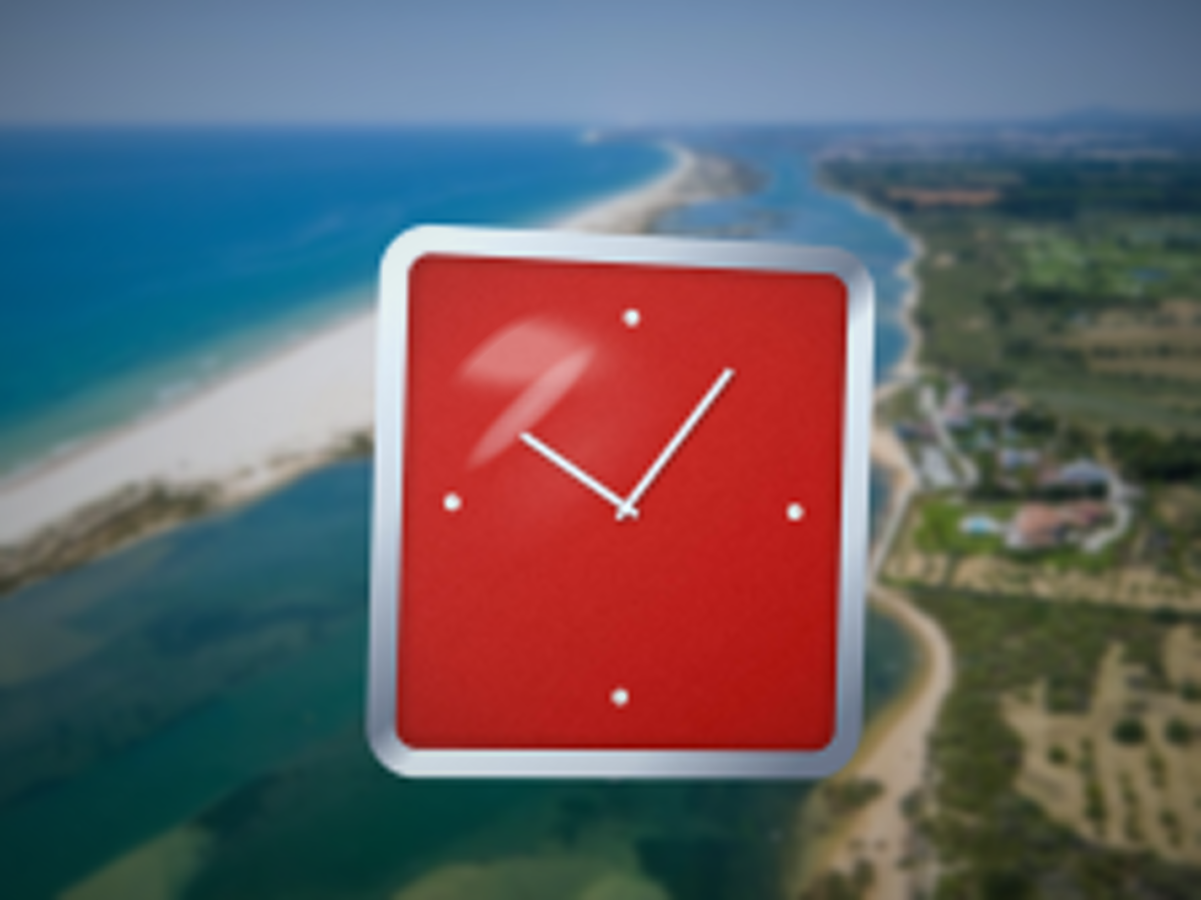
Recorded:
10 h 06 min
